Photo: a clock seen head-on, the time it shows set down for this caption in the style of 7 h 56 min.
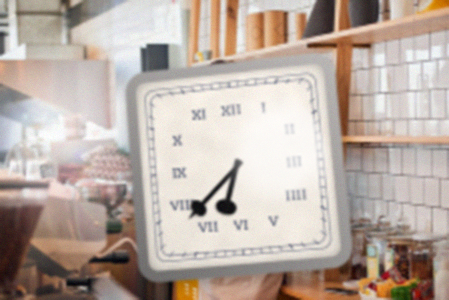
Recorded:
6 h 38 min
